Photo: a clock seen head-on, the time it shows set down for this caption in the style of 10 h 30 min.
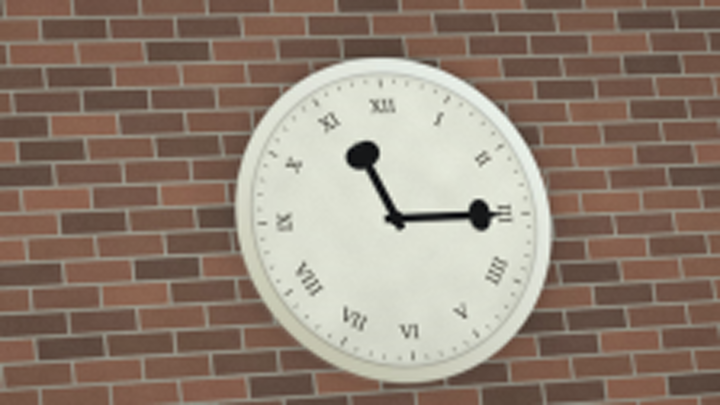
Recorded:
11 h 15 min
